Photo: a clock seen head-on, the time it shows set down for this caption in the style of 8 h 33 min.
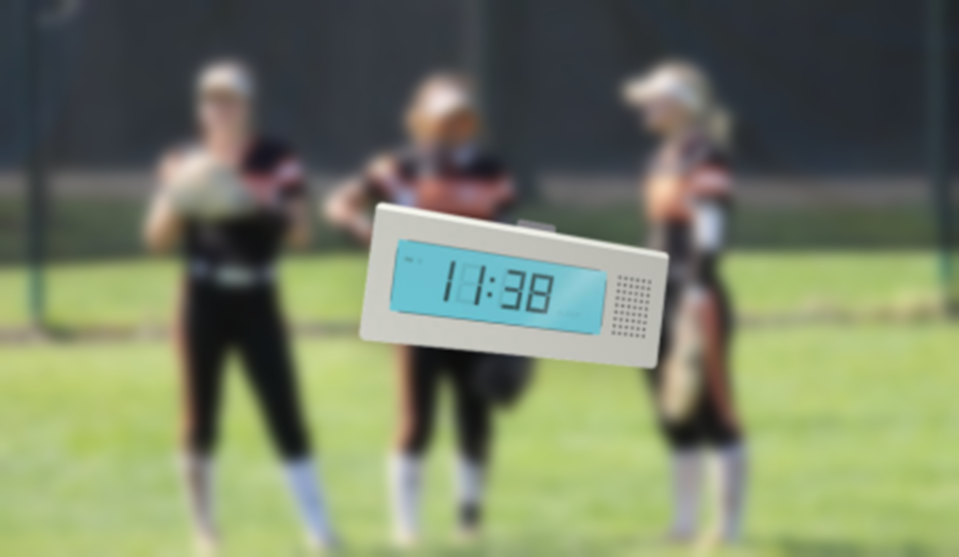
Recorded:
11 h 38 min
